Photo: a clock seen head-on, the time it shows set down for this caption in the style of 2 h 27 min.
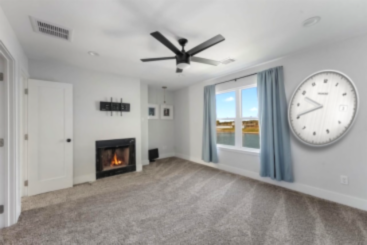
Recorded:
9 h 41 min
